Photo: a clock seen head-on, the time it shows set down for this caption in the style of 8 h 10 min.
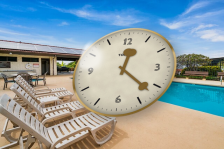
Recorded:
12 h 22 min
